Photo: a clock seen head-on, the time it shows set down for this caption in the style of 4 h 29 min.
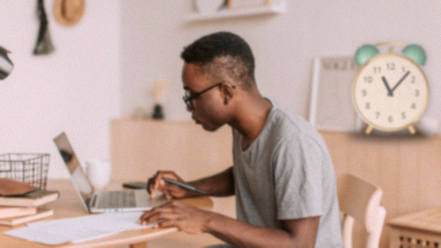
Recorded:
11 h 07 min
